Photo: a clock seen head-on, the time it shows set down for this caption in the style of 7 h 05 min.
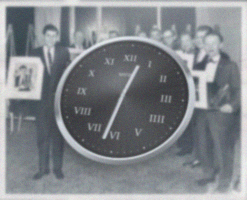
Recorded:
12 h 32 min
